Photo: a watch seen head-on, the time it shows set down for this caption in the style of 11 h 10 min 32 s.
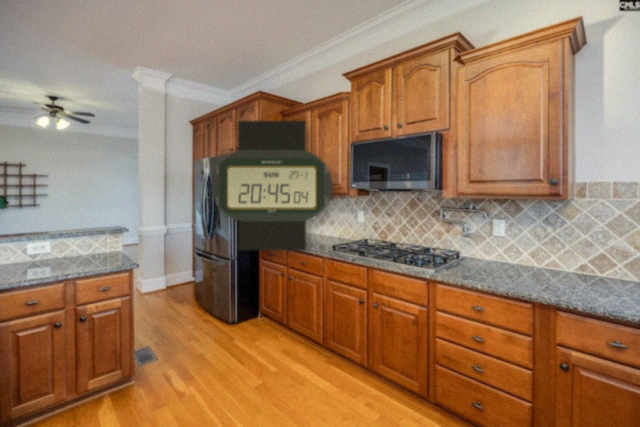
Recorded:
20 h 45 min 04 s
